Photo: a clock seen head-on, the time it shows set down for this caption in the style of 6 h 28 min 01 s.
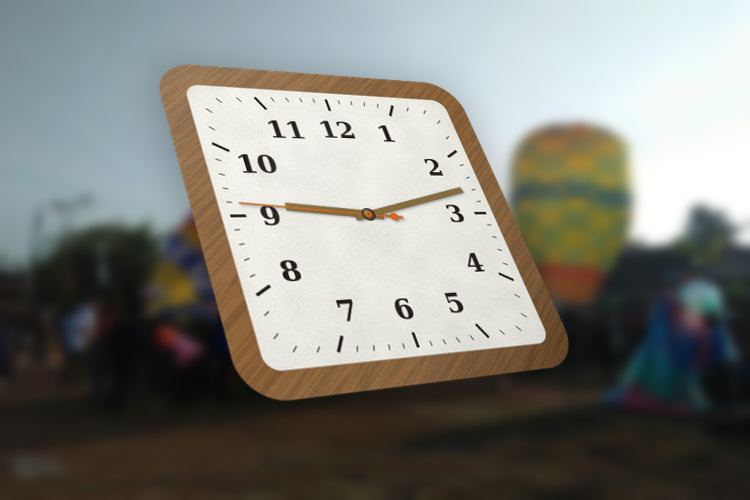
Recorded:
9 h 12 min 46 s
